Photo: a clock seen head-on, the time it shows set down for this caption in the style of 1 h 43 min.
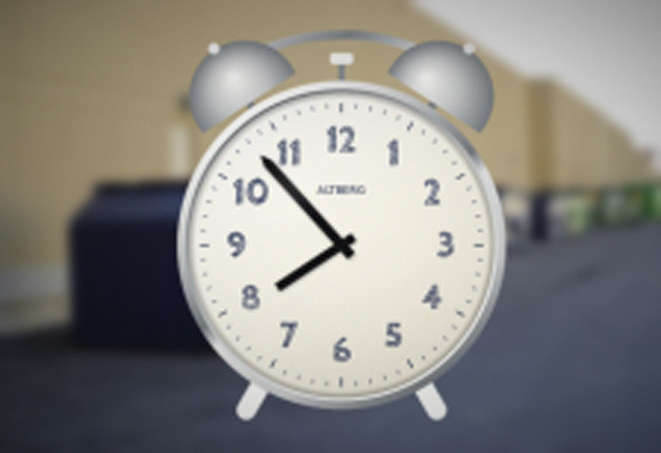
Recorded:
7 h 53 min
